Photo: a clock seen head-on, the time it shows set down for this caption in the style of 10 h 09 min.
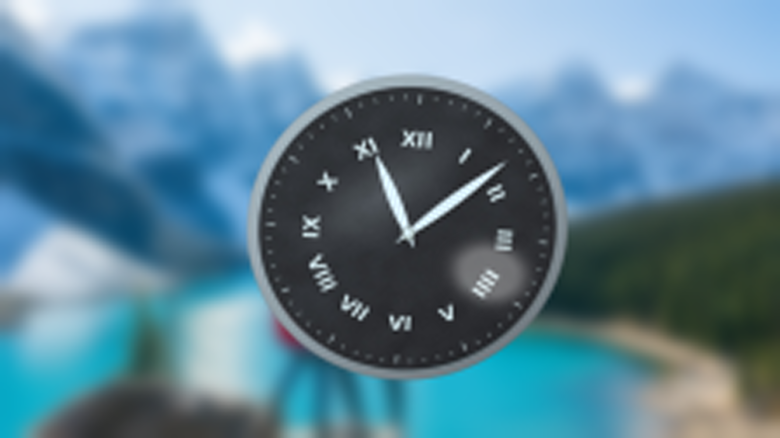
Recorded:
11 h 08 min
